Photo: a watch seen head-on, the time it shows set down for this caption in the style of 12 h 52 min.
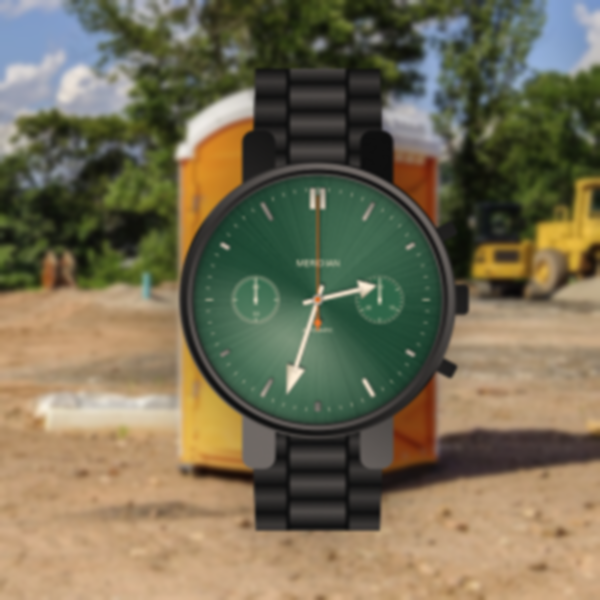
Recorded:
2 h 33 min
